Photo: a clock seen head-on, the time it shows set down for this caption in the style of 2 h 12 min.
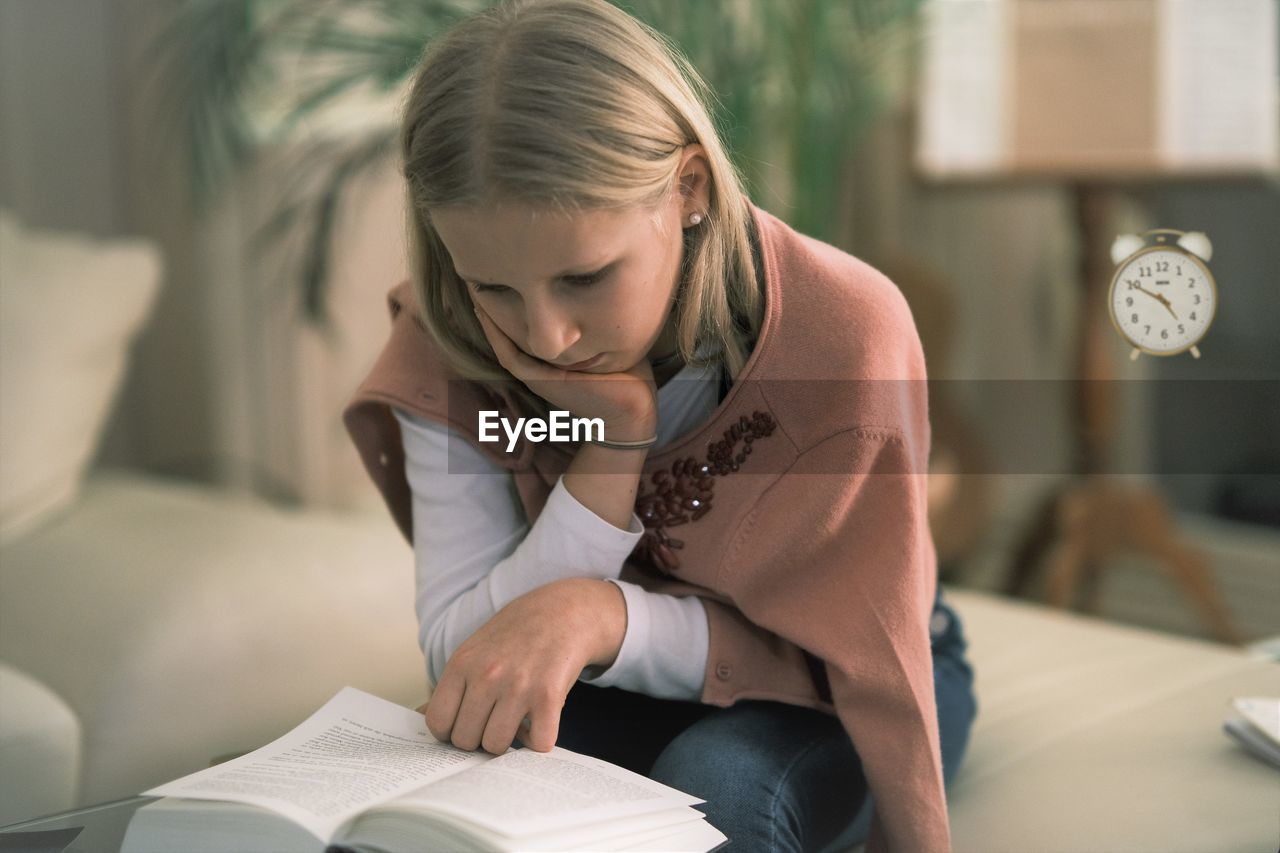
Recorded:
4 h 50 min
